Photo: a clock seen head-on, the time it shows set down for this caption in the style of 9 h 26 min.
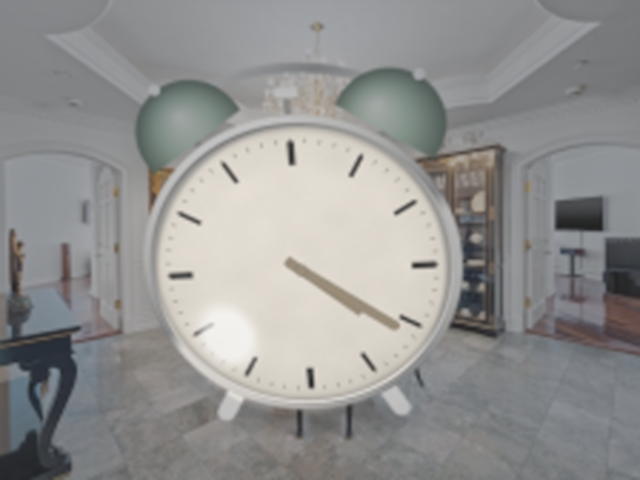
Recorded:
4 h 21 min
